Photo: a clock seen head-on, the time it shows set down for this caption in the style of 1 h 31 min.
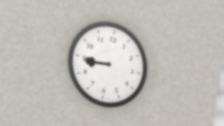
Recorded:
8 h 44 min
